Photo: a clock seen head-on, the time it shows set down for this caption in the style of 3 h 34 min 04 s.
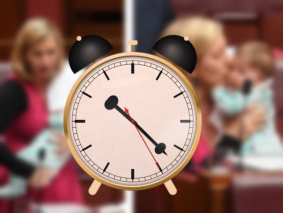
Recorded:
10 h 22 min 25 s
